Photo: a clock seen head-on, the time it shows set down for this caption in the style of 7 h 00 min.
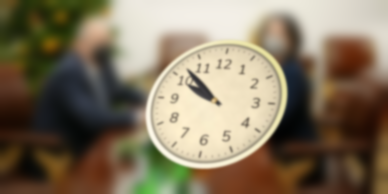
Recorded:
9 h 52 min
